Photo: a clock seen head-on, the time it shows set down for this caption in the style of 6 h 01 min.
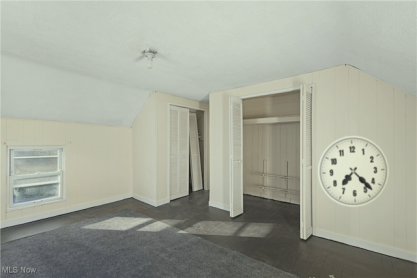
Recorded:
7 h 23 min
